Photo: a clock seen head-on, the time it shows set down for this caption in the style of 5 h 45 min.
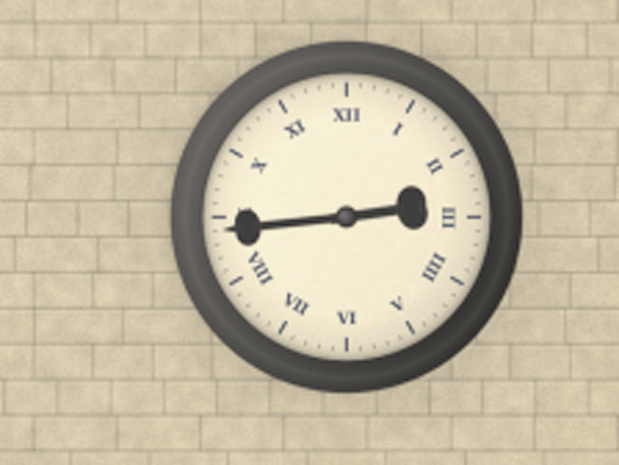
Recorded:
2 h 44 min
